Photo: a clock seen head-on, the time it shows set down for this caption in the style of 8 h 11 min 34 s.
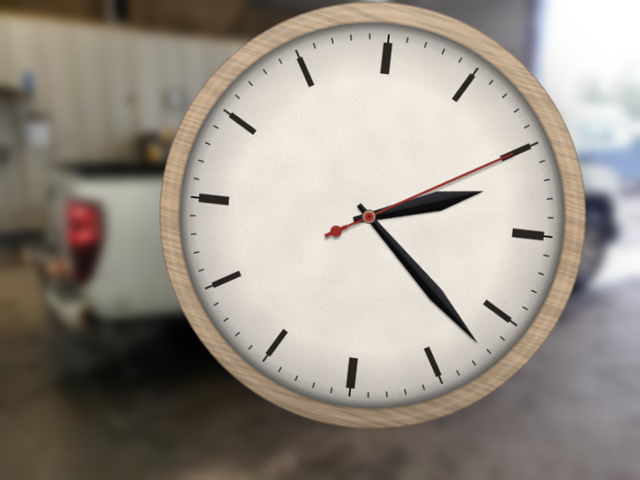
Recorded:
2 h 22 min 10 s
